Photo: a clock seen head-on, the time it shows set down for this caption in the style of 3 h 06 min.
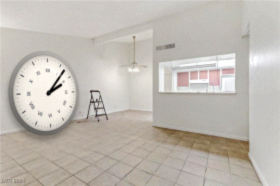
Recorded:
2 h 07 min
